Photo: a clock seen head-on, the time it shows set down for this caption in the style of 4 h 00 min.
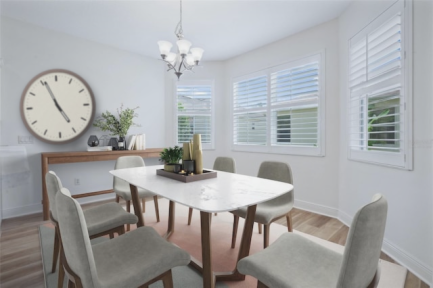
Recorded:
4 h 56 min
